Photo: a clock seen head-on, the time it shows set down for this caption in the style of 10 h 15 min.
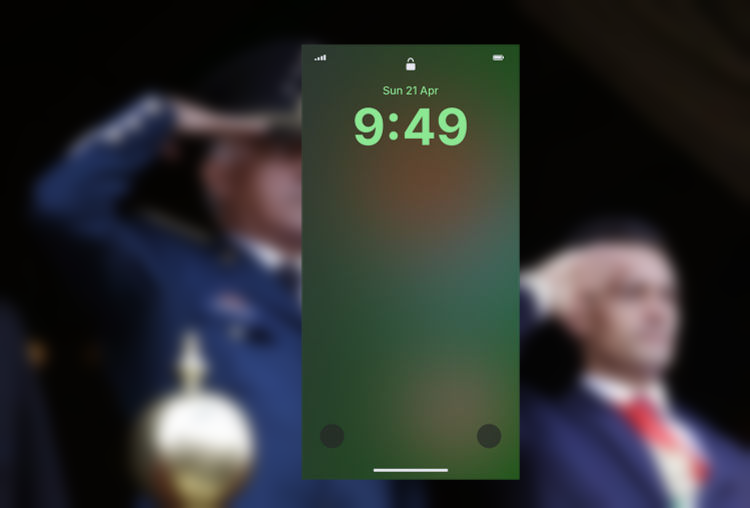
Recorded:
9 h 49 min
